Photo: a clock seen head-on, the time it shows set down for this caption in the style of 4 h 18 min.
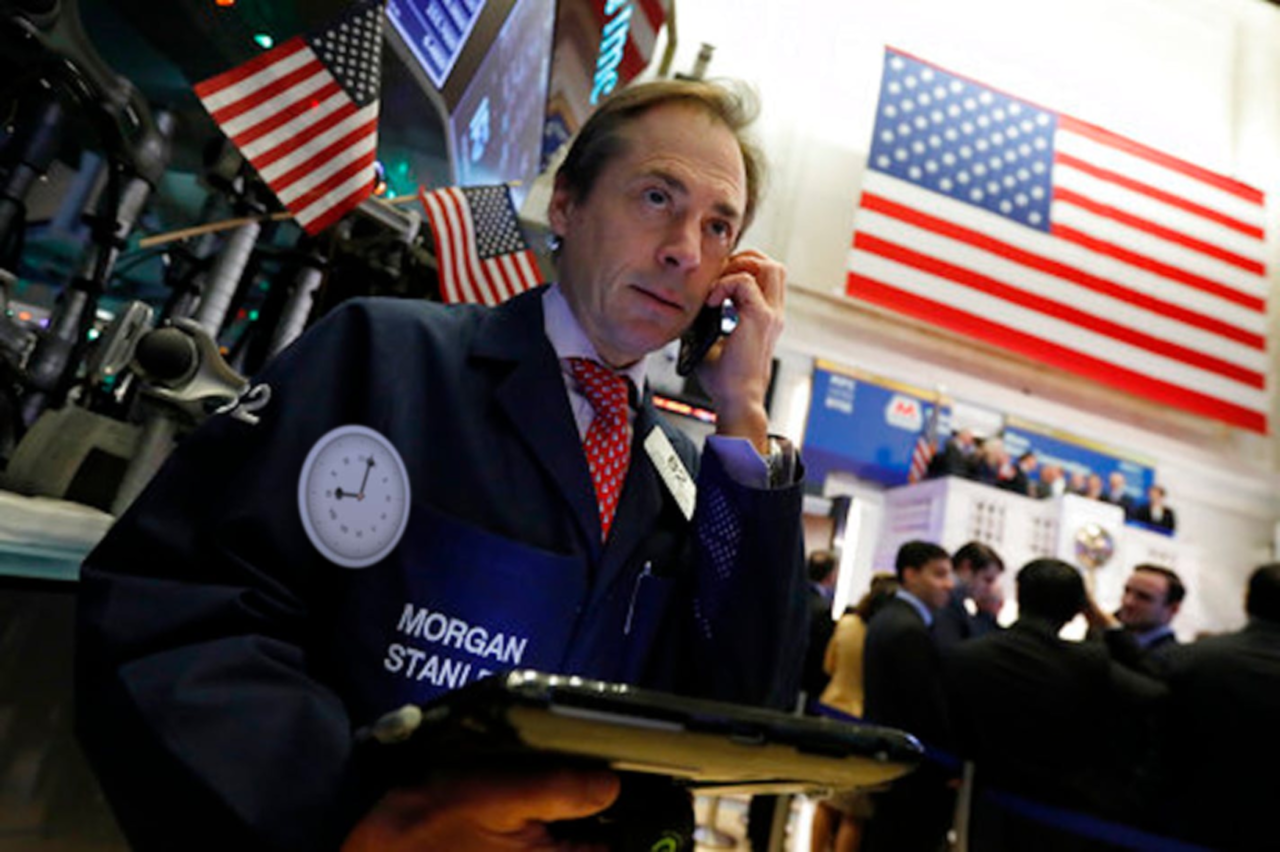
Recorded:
9 h 03 min
